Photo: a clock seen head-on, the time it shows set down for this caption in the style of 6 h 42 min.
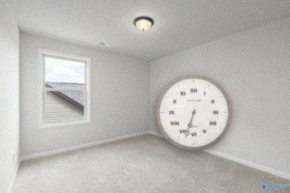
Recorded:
6 h 33 min
